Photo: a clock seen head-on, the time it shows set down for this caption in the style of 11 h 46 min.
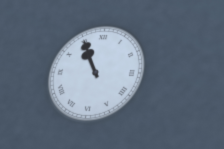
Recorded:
10 h 55 min
